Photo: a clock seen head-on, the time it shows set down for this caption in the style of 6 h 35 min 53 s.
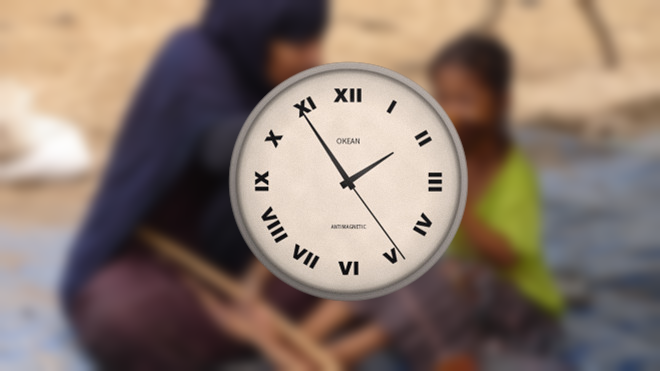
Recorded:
1 h 54 min 24 s
